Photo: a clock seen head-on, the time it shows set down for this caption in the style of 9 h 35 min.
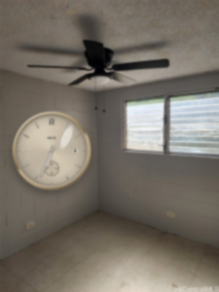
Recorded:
6 h 34 min
